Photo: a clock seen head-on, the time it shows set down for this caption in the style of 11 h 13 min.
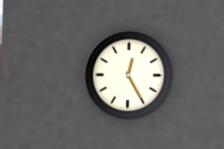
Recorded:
12 h 25 min
